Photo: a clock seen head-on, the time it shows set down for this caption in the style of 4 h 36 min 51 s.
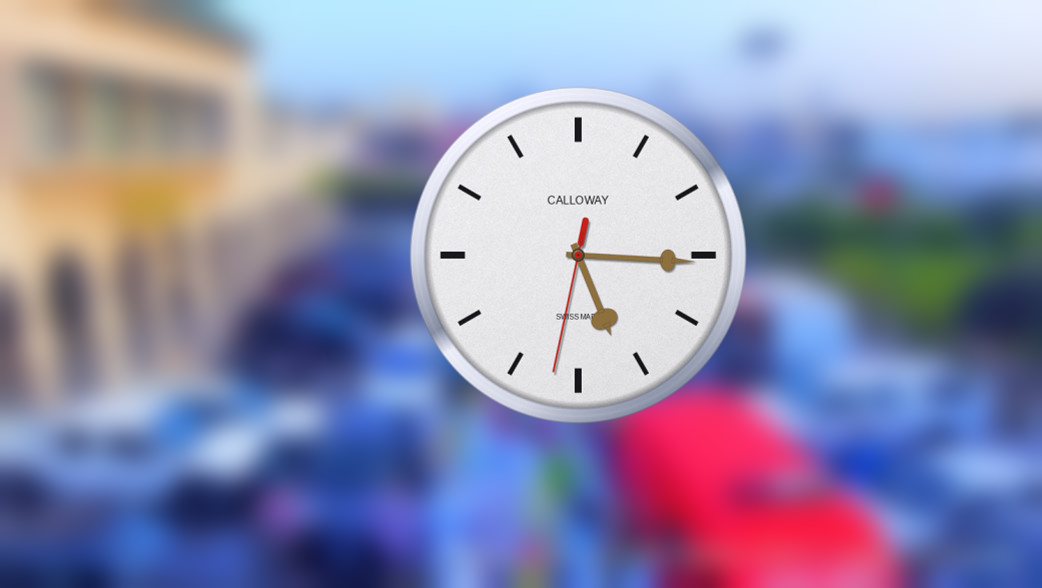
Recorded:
5 h 15 min 32 s
